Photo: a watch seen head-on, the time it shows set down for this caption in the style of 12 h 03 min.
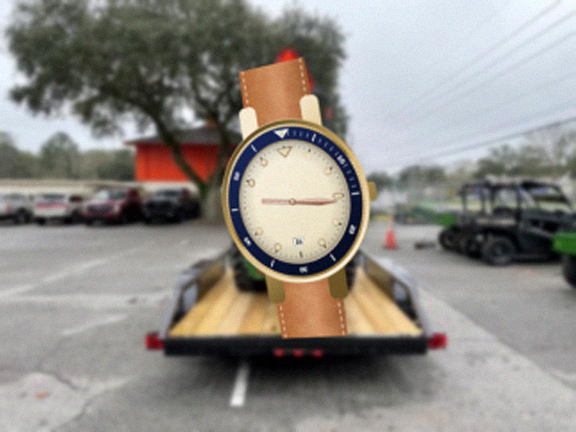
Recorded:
9 h 16 min
